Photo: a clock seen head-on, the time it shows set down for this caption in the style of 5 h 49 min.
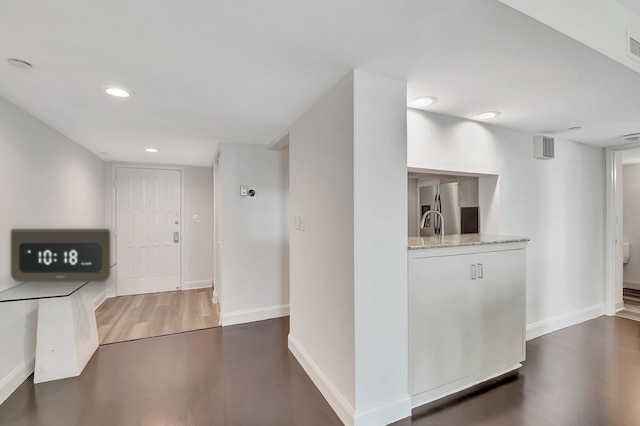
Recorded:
10 h 18 min
